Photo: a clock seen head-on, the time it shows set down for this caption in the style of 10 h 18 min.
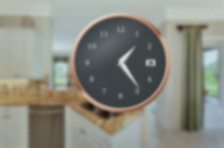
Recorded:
1 h 24 min
